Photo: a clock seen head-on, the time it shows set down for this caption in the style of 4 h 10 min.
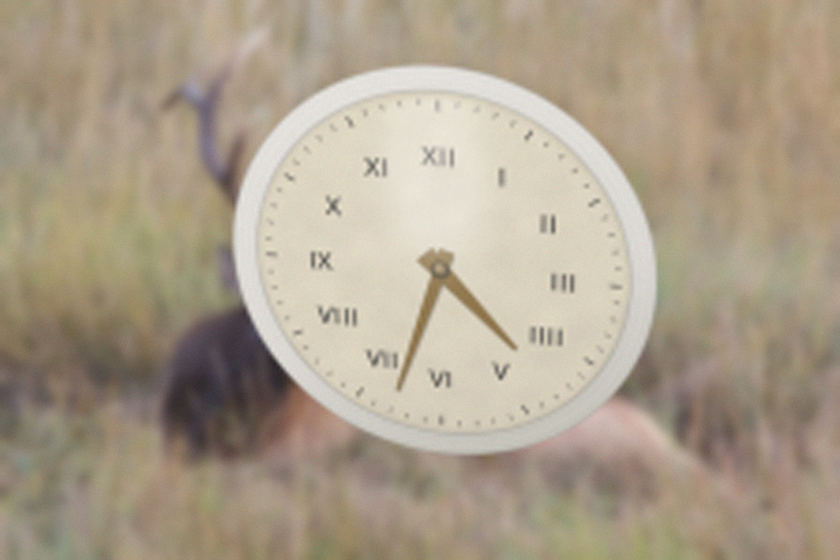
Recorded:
4 h 33 min
